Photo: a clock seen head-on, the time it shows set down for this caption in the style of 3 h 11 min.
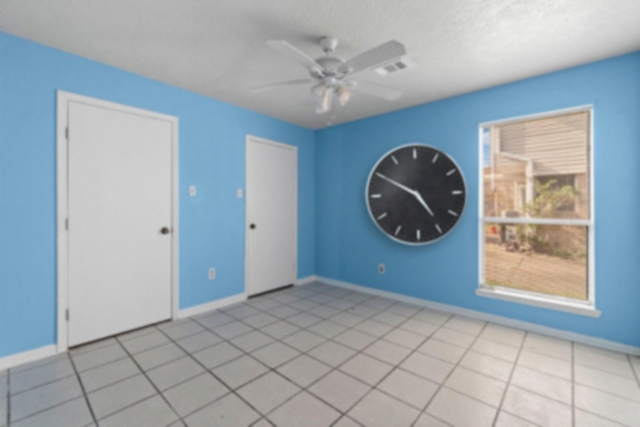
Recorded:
4 h 50 min
